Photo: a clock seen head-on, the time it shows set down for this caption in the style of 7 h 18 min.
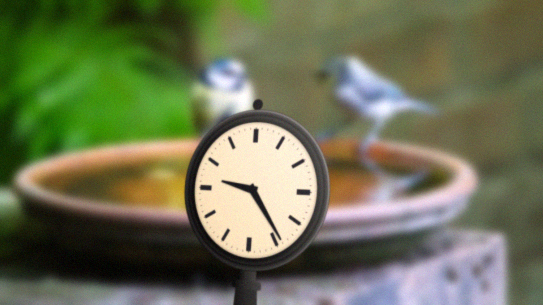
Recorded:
9 h 24 min
